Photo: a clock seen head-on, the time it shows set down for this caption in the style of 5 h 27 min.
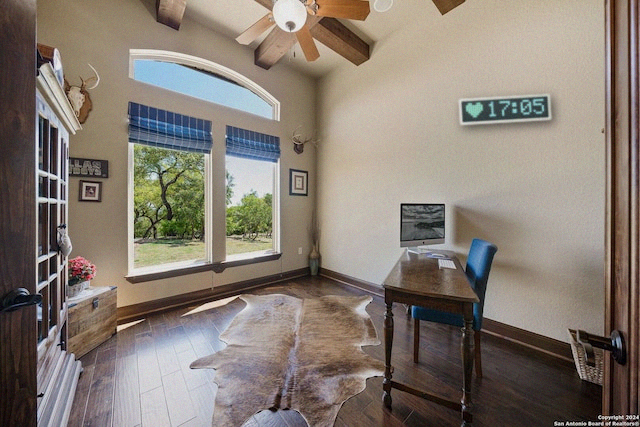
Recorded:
17 h 05 min
